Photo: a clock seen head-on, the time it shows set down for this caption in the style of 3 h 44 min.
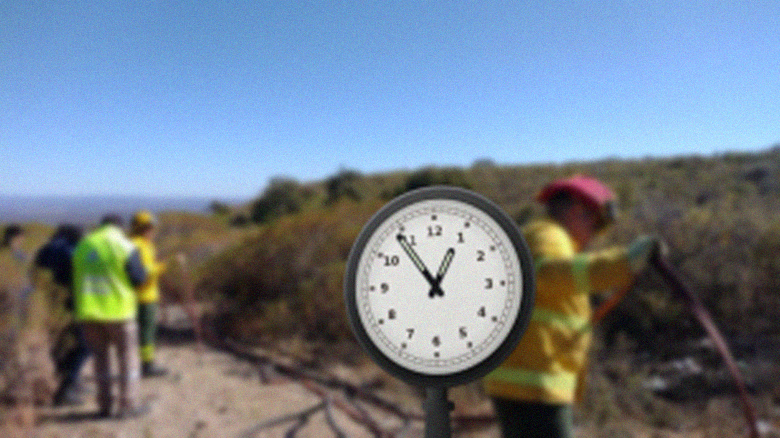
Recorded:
12 h 54 min
